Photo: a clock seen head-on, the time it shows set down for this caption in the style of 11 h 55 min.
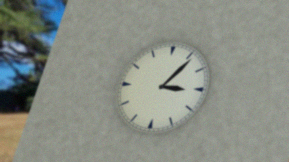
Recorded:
3 h 06 min
